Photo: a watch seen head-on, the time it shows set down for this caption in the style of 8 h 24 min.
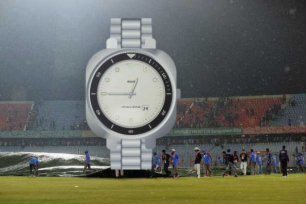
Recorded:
12 h 45 min
